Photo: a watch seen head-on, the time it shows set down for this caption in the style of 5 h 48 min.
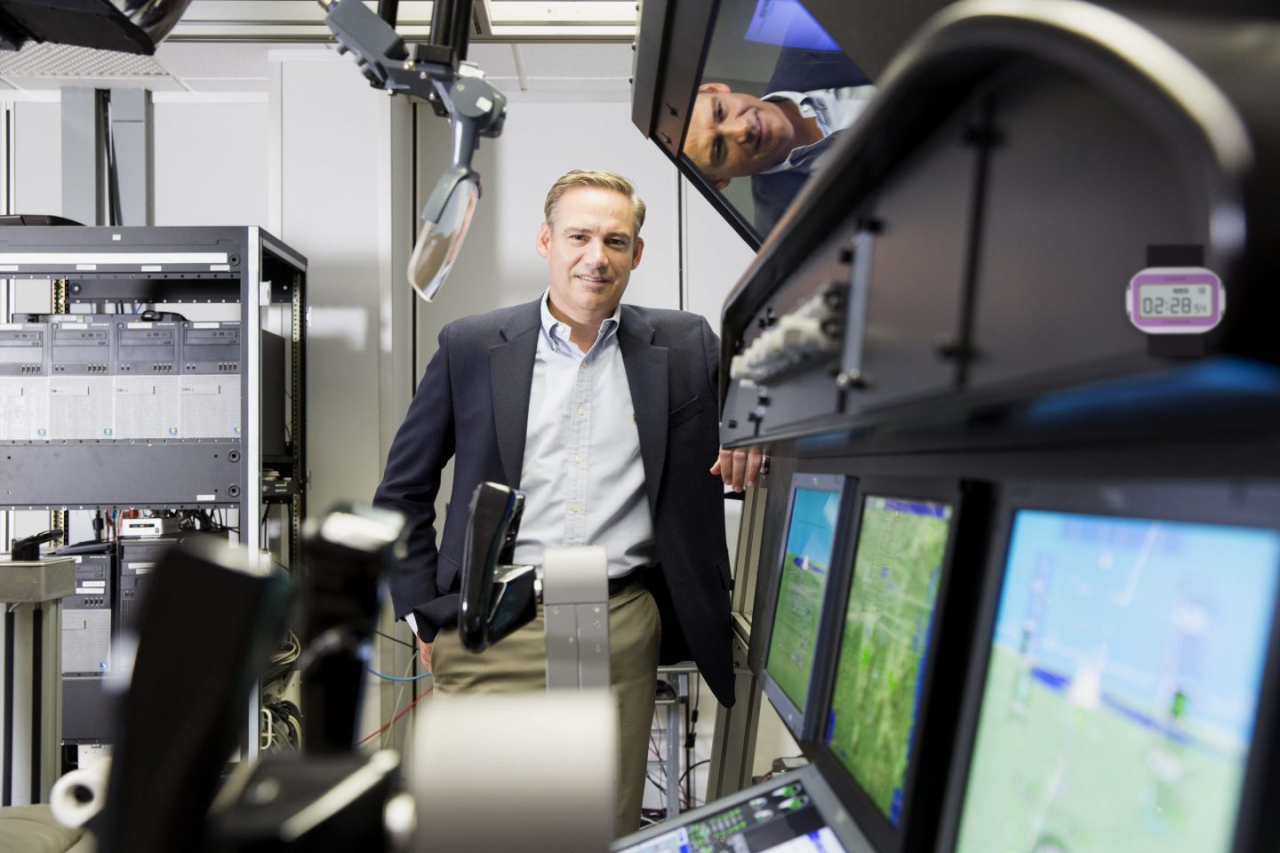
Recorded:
2 h 28 min
